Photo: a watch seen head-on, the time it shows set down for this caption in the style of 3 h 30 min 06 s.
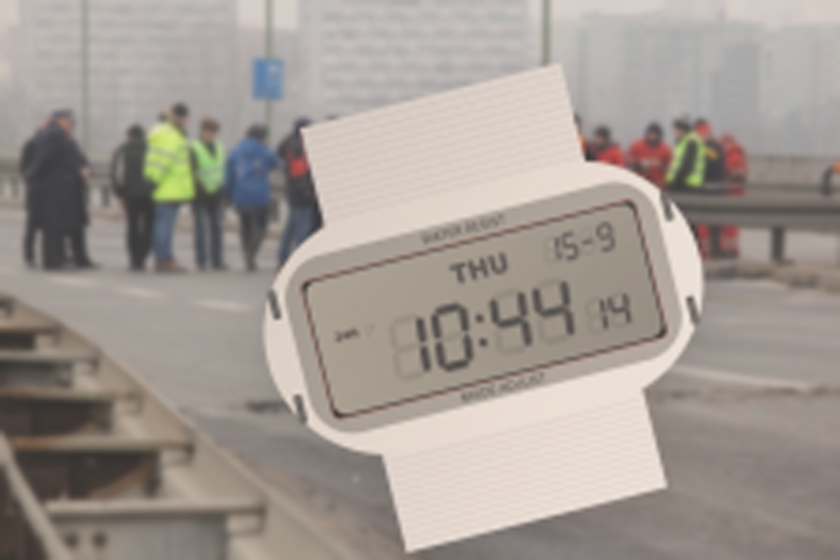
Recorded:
10 h 44 min 14 s
